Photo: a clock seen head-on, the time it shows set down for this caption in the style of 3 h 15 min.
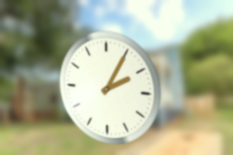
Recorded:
2 h 05 min
